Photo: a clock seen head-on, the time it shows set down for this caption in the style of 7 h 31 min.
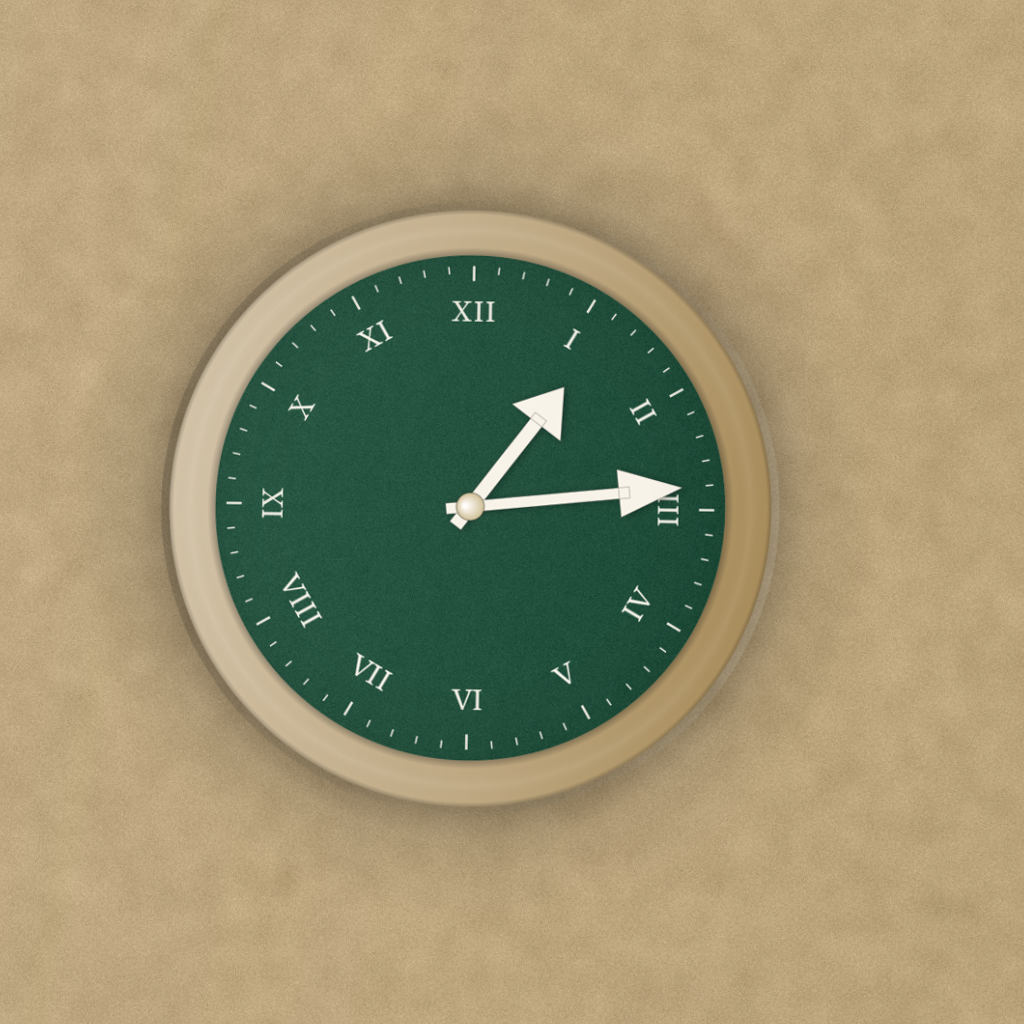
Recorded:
1 h 14 min
